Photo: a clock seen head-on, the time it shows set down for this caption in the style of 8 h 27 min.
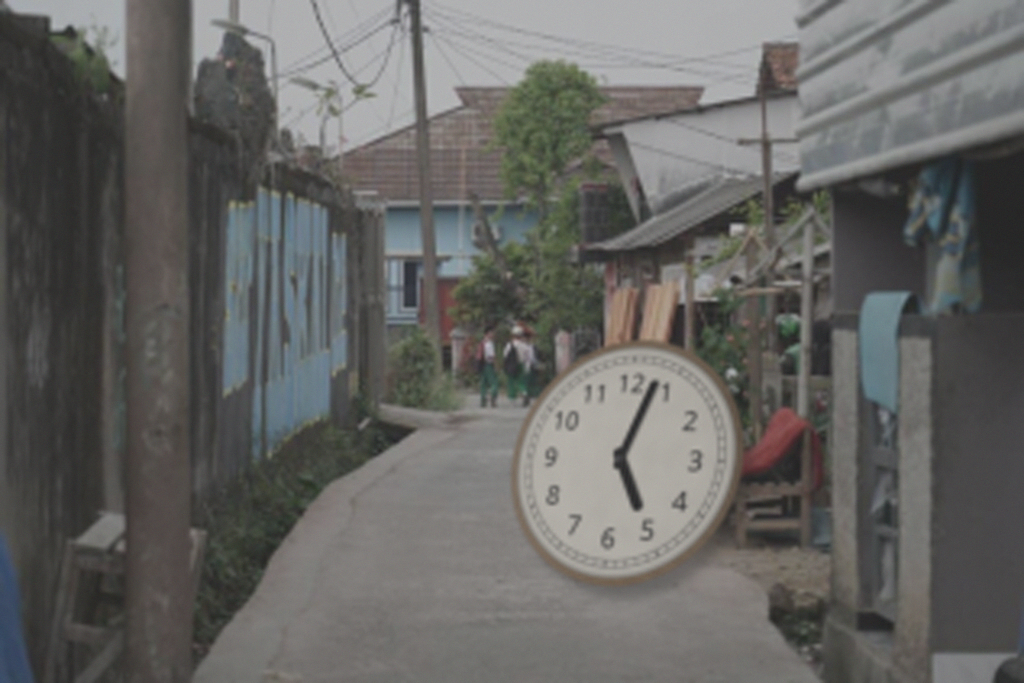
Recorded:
5 h 03 min
